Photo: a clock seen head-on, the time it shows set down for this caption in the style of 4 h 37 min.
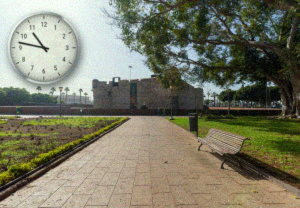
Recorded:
10 h 47 min
